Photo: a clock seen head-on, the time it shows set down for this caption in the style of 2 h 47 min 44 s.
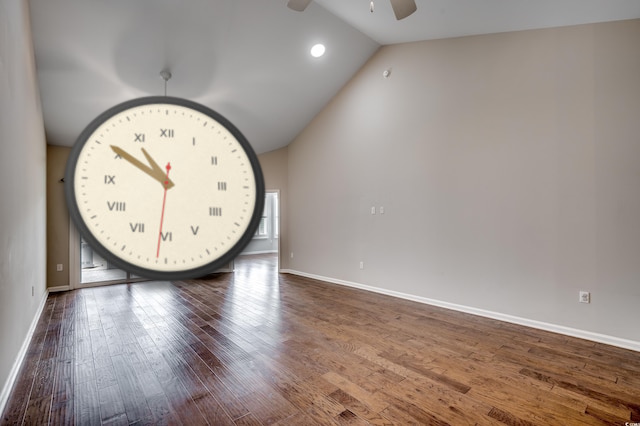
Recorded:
10 h 50 min 31 s
